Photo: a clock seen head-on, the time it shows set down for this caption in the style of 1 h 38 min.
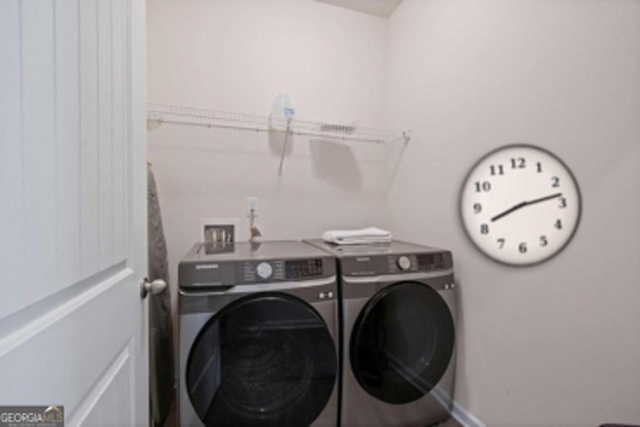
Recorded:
8 h 13 min
